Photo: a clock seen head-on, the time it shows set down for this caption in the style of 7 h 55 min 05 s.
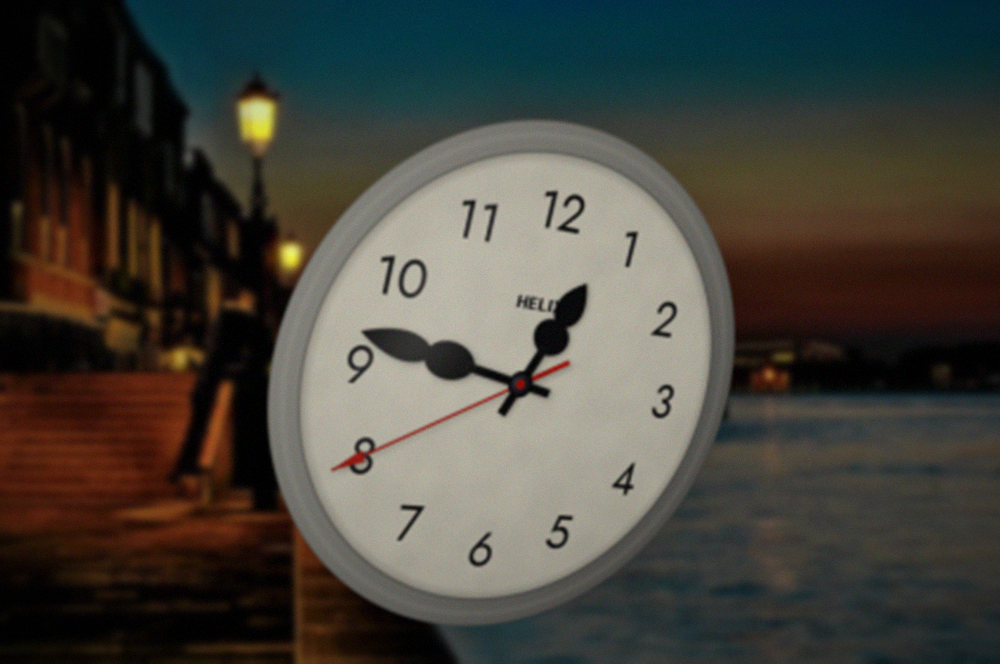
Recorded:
12 h 46 min 40 s
